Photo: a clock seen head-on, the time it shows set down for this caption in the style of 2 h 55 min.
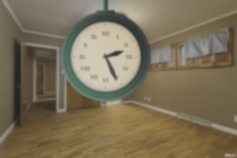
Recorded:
2 h 26 min
